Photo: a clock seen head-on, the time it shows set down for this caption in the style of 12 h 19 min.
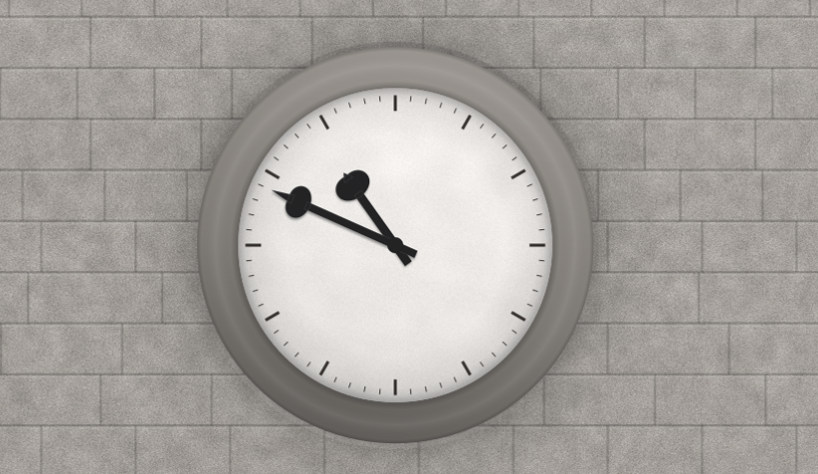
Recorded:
10 h 49 min
